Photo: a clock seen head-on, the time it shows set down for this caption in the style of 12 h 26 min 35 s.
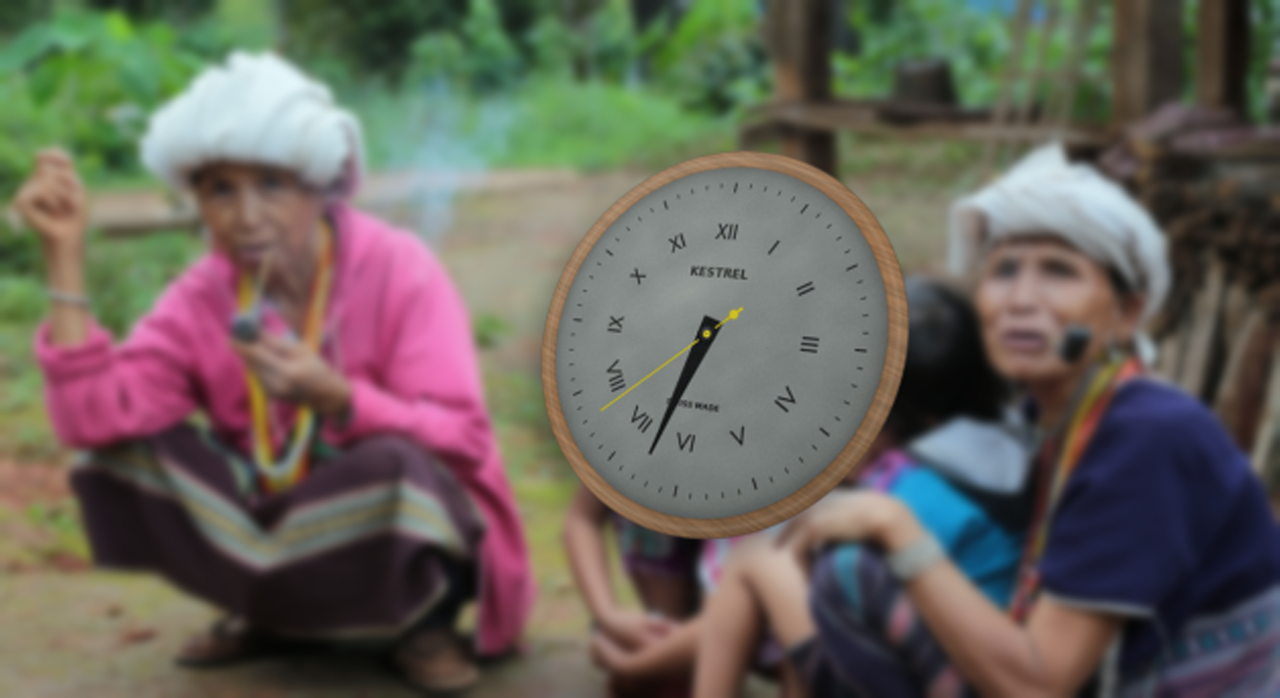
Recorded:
6 h 32 min 38 s
